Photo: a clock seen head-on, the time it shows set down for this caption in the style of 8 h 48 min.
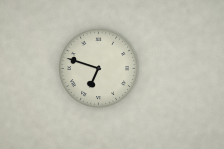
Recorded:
6 h 48 min
